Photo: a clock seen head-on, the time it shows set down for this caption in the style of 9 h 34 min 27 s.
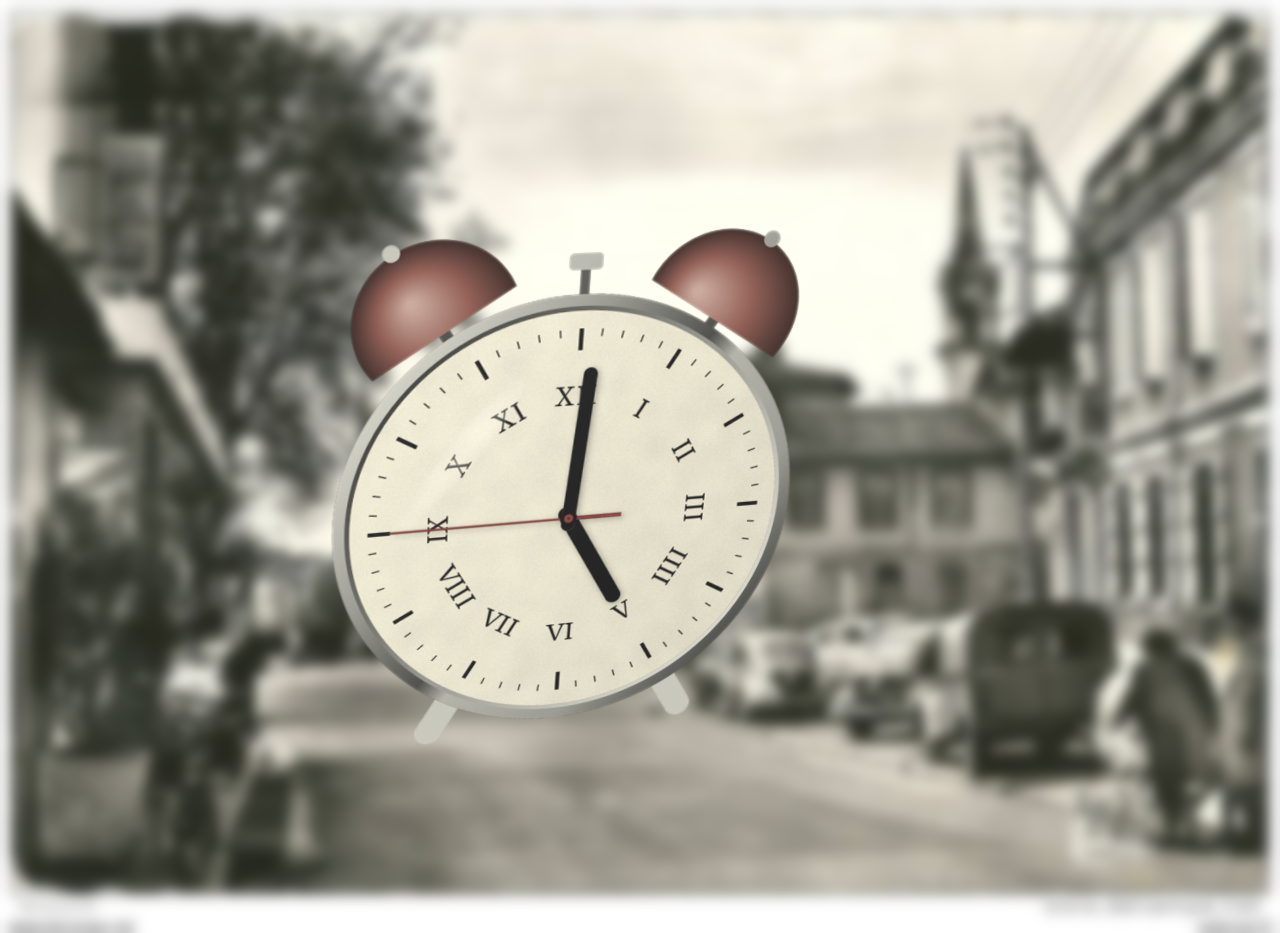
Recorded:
5 h 00 min 45 s
